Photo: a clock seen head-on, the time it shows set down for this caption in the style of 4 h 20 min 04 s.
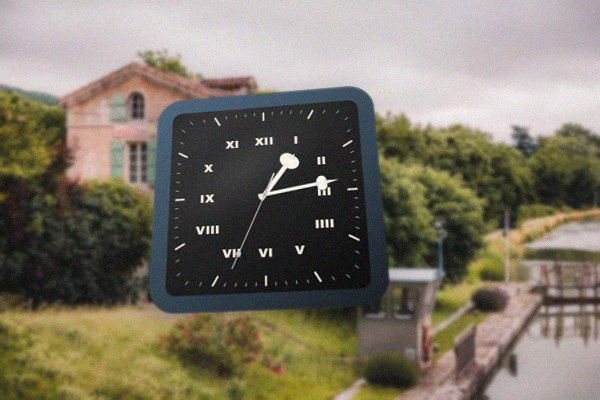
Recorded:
1 h 13 min 34 s
